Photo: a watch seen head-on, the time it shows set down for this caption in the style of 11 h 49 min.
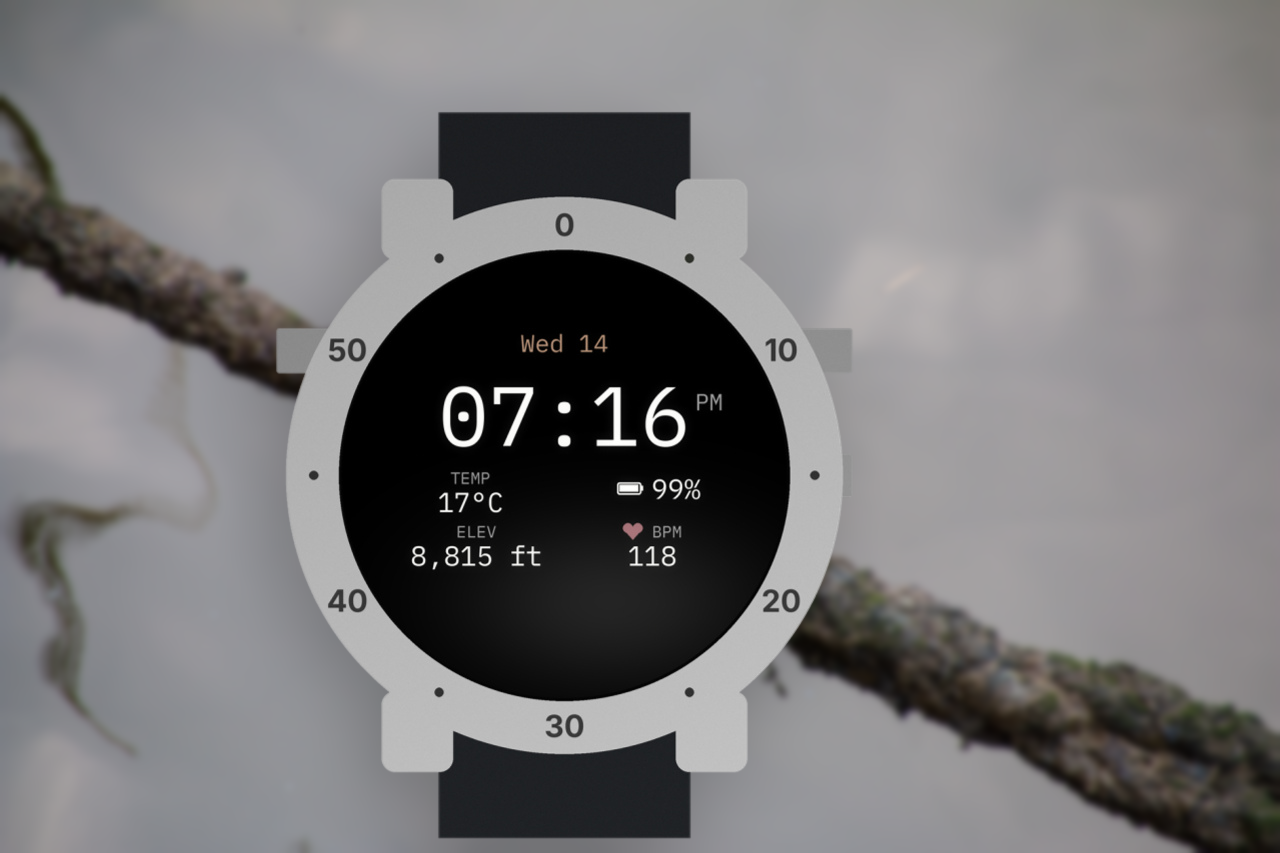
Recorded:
7 h 16 min
